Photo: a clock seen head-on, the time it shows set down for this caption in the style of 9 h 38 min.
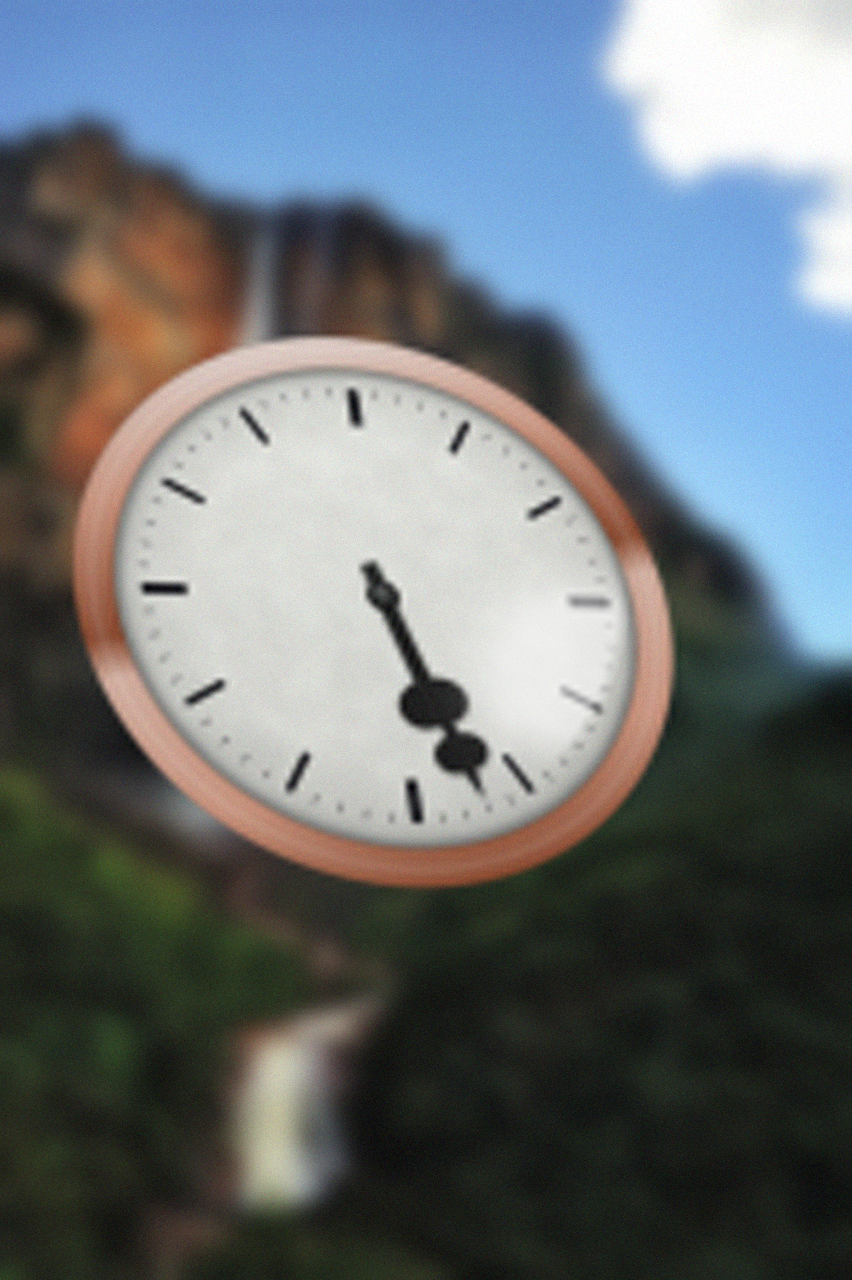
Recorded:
5 h 27 min
